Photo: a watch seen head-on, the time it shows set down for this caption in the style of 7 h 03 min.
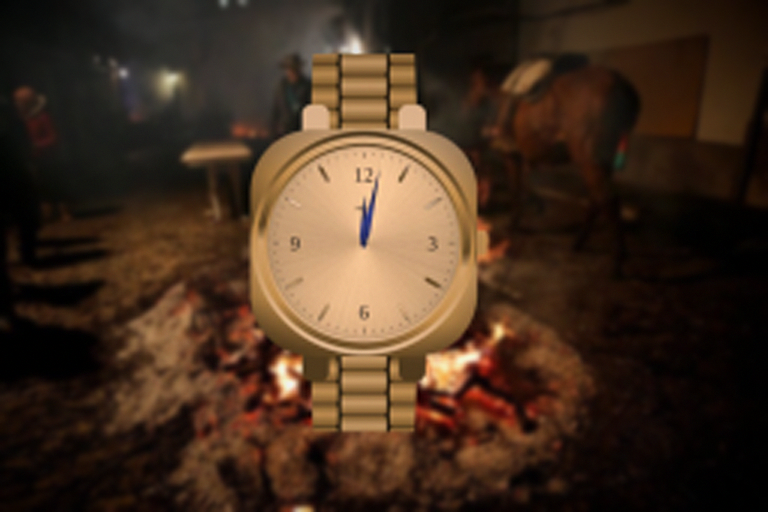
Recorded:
12 h 02 min
